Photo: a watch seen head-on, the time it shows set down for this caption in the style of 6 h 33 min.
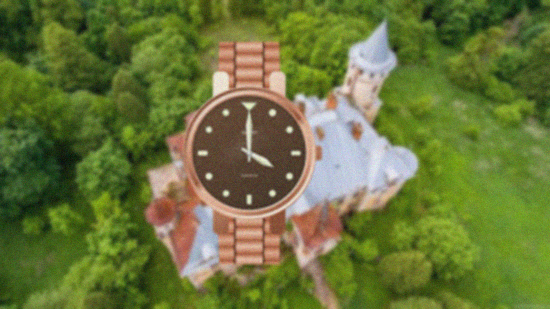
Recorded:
4 h 00 min
